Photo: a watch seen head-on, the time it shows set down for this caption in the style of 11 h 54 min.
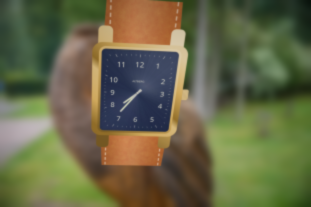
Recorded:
7 h 36 min
